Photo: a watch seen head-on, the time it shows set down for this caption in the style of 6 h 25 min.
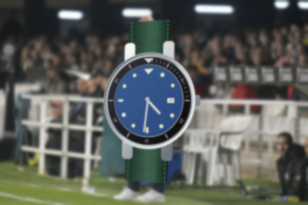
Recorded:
4 h 31 min
